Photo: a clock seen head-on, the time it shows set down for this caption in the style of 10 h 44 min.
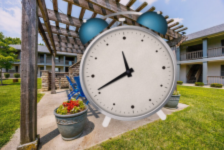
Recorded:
11 h 41 min
